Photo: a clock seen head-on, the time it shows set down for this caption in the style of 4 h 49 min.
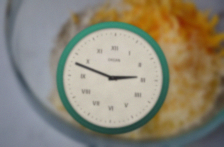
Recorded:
2 h 48 min
